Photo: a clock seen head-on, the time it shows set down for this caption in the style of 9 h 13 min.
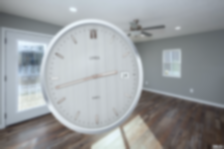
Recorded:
2 h 43 min
